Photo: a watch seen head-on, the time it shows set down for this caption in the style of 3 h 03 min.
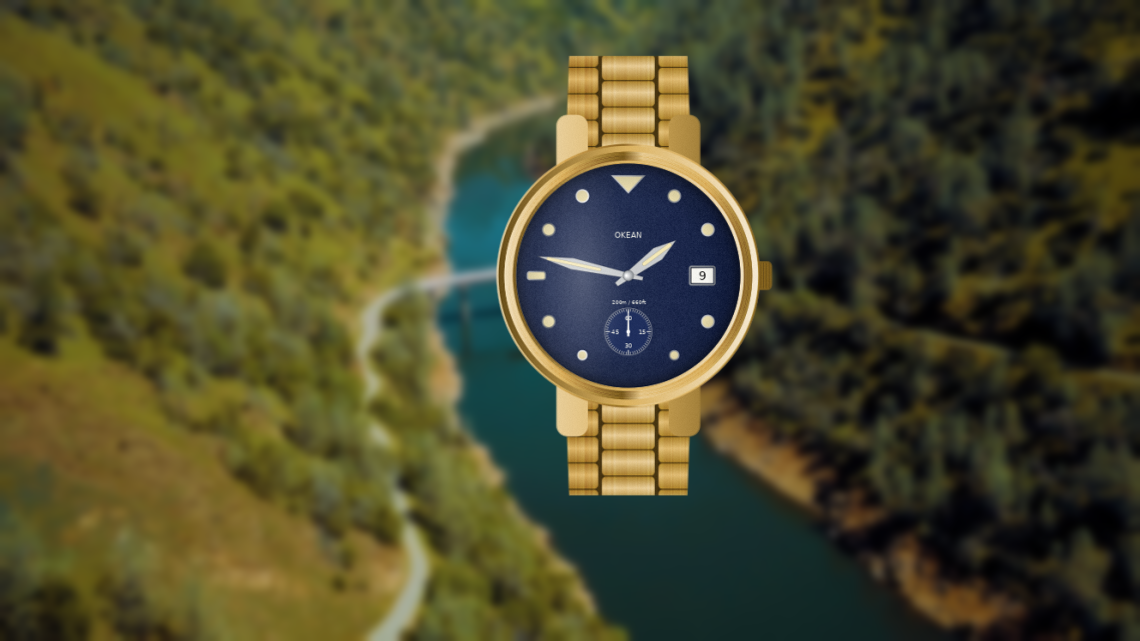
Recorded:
1 h 47 min
